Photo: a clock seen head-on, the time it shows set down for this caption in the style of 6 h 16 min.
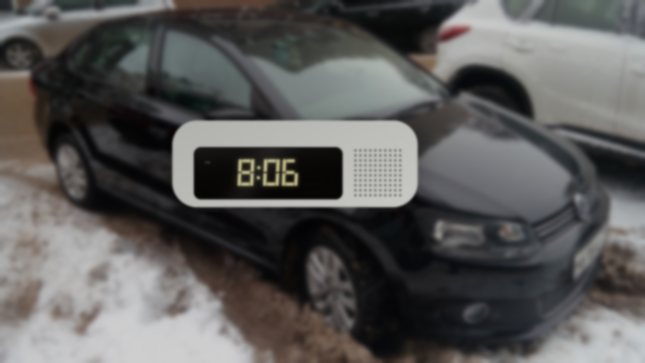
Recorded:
8 h 06 min
